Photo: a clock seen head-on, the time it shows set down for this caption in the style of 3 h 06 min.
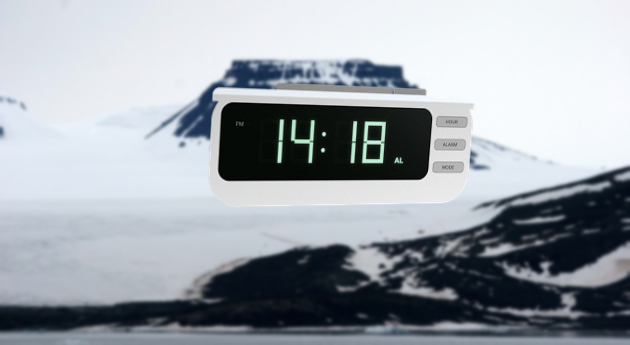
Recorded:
14 h 18 min
